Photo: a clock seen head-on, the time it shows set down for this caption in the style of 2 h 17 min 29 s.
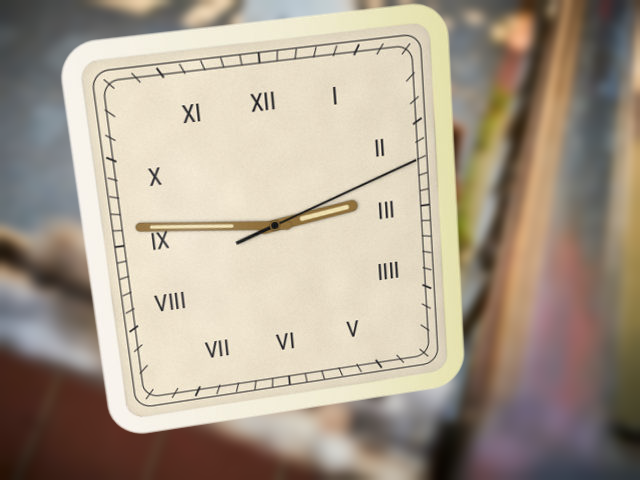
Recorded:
2 h 46 min 12 s
